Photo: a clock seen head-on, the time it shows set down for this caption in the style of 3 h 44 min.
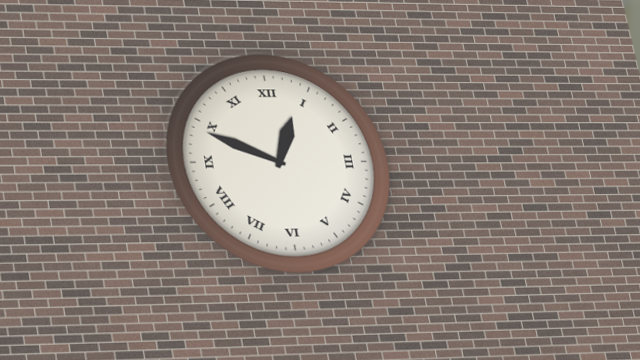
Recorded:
12 h 49 min
